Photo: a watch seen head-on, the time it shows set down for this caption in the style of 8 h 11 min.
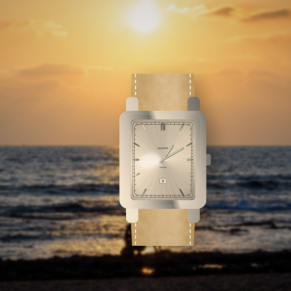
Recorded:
1 h 10 min
